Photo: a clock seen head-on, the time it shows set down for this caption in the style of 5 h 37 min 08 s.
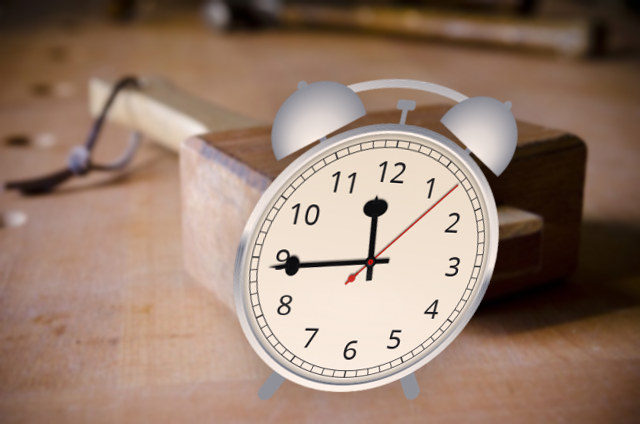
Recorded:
11 h 44 min 07 s
